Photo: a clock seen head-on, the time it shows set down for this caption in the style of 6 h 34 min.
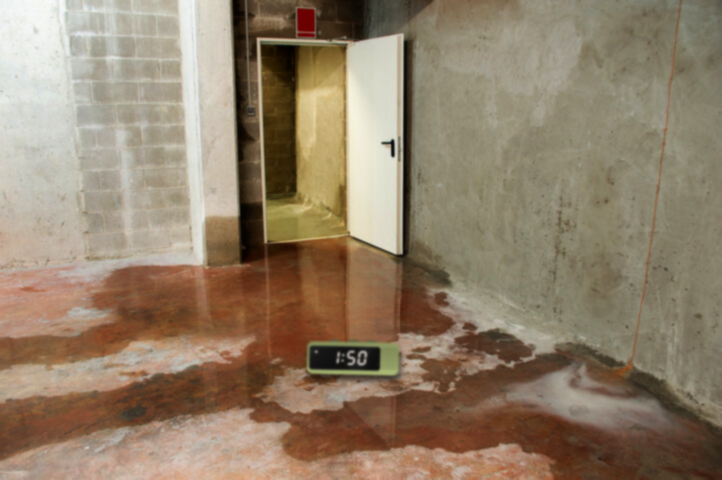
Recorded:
1 h 50 min
